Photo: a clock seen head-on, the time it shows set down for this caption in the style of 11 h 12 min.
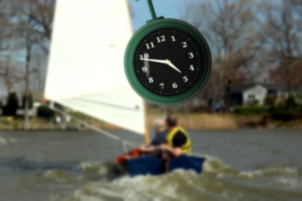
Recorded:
4 h 49 min
